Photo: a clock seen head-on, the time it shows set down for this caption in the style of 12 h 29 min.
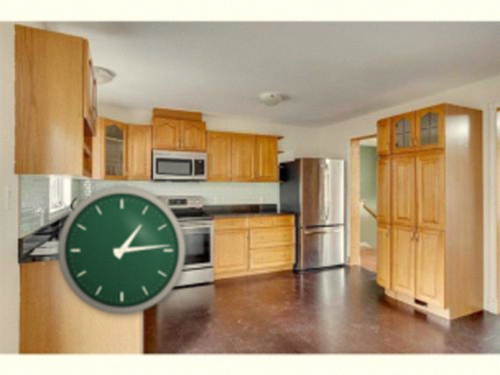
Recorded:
1 h 14 min
